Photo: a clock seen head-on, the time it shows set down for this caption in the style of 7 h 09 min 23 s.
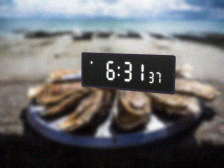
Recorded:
6 h 31 min 37 s
